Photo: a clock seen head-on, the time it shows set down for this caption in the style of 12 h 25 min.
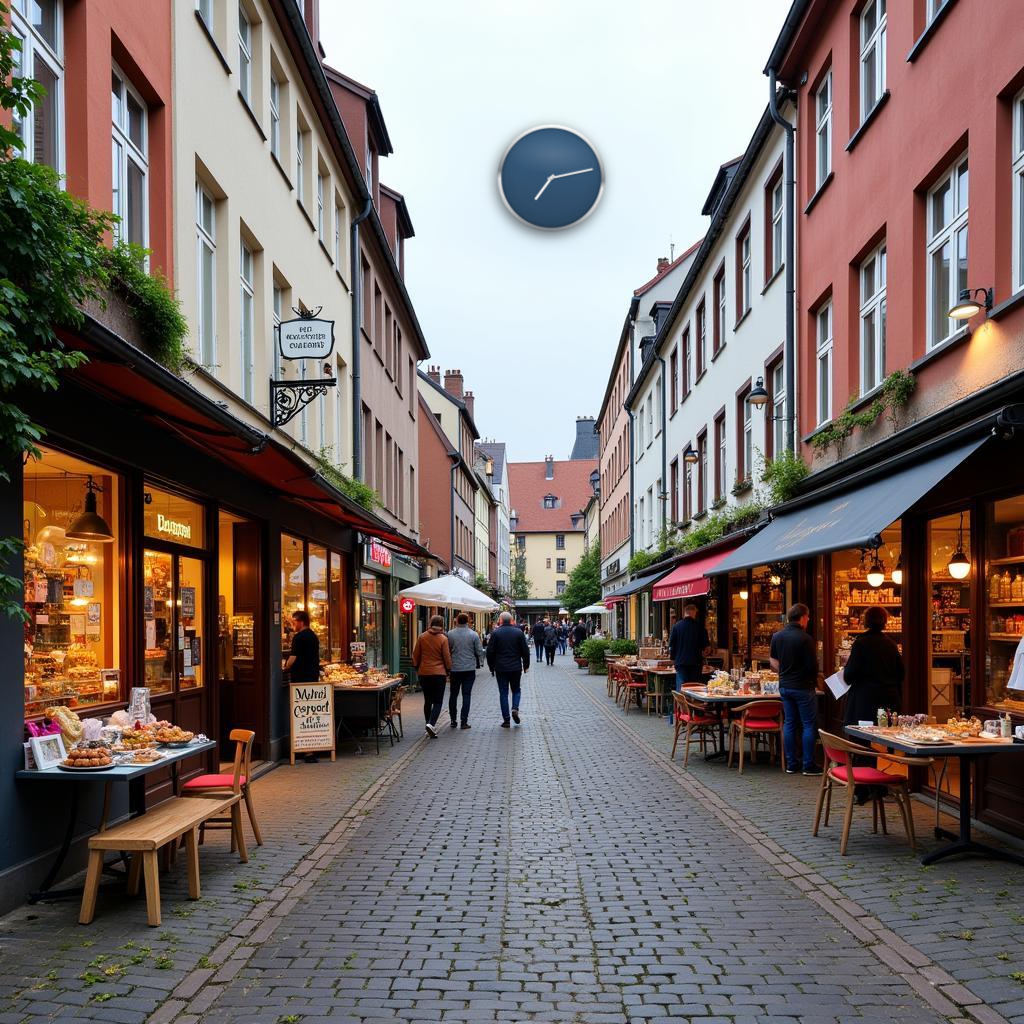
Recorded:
7 h 13 min
